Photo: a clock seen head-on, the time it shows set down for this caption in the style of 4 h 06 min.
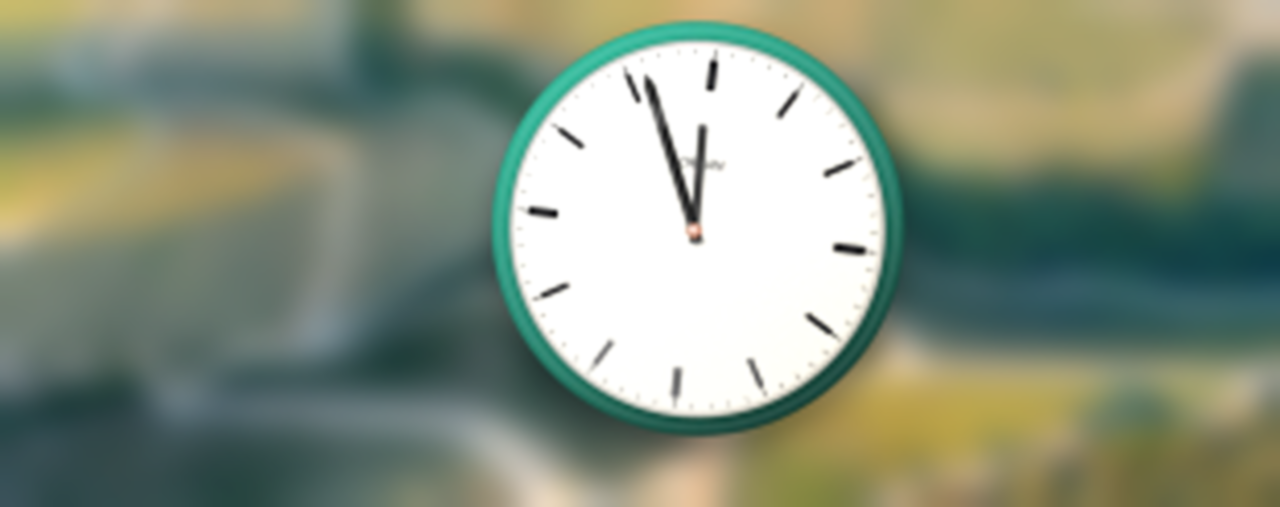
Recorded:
11 h 56 min
